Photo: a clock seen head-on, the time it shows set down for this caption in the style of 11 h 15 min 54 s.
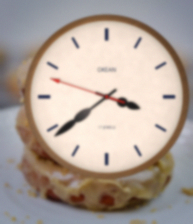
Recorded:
3 h 38 min 48 s
